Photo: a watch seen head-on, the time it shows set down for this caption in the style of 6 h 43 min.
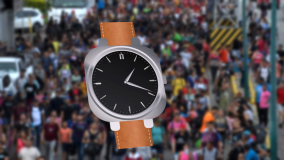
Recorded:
1 h 19 min
